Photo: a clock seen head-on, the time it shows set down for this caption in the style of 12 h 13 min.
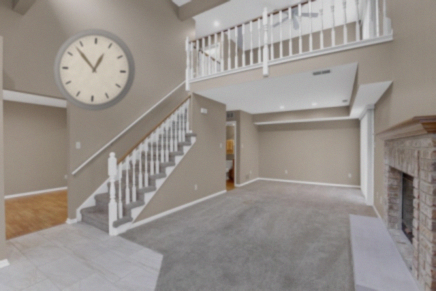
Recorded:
12 h 53 min
